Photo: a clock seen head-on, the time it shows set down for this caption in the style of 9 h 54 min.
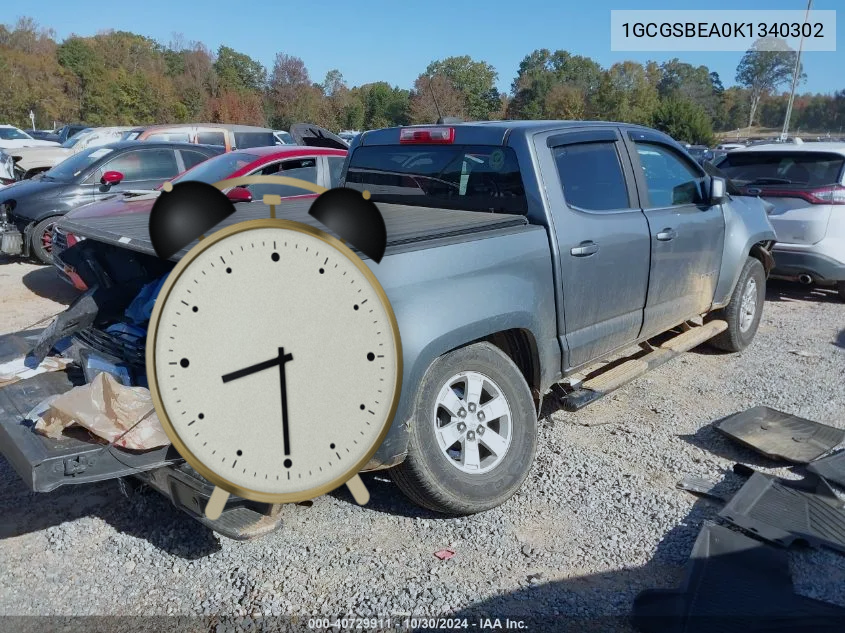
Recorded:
8 h 30 min
